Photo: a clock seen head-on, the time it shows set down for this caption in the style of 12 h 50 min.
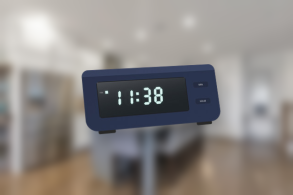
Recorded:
11 h 38 min
